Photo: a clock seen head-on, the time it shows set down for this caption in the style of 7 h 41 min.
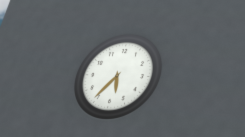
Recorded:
5 h 36 min
